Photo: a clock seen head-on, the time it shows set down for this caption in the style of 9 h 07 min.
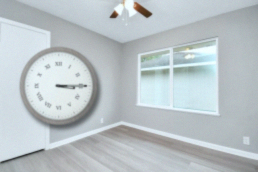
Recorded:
3 h 15 min
